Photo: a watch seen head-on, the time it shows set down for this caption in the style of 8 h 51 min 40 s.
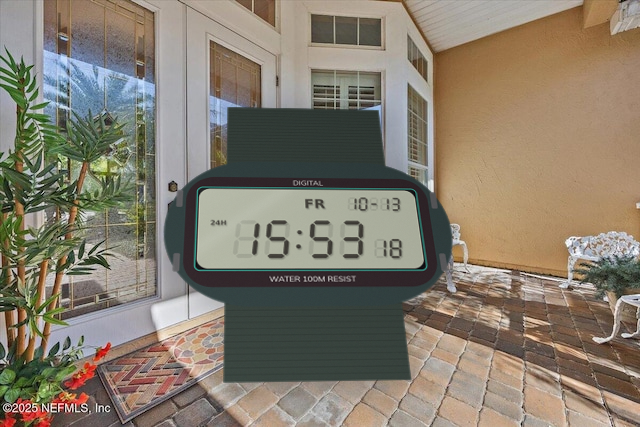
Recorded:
15 h 53 min 18 s
